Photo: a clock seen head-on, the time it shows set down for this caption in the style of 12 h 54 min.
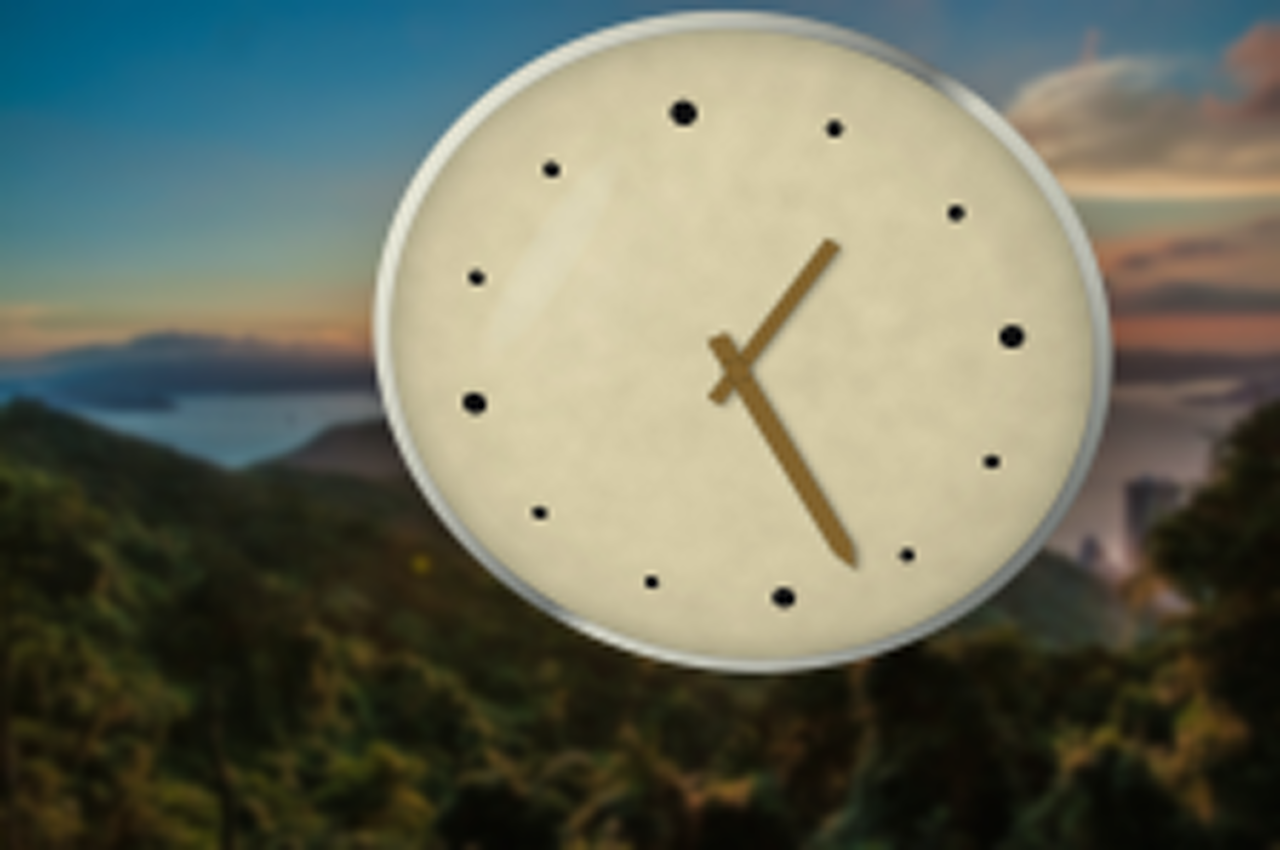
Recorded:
1 h 27 min
